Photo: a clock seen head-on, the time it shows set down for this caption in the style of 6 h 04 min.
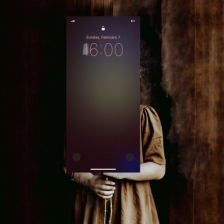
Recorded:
16 h 00 min
